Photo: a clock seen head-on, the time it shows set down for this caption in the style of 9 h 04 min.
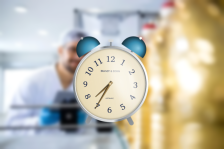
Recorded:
7 h 35 min
